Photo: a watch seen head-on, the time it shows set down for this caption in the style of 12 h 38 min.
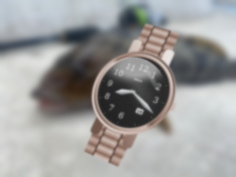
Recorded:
8 h 19 min
